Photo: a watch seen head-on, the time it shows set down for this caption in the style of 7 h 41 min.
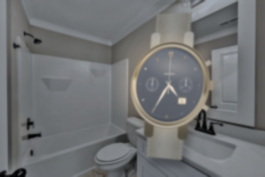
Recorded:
4 h 35 min
